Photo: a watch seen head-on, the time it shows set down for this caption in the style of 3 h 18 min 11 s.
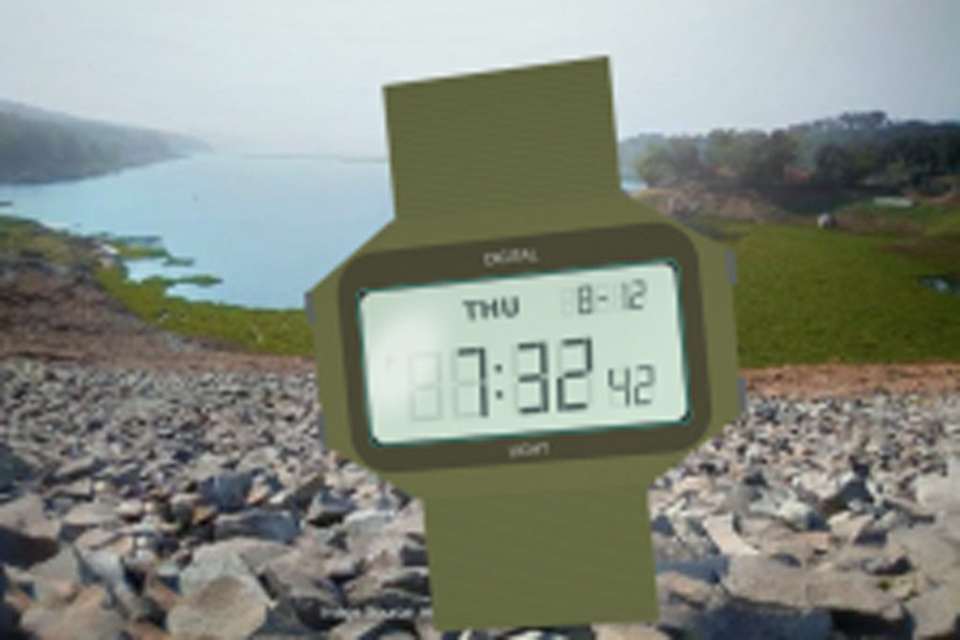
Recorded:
7 h 32 min 42 s
